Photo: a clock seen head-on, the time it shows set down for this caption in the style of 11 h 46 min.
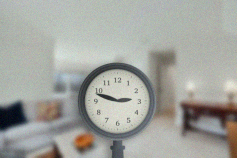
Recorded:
2 h 48 min
